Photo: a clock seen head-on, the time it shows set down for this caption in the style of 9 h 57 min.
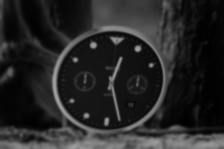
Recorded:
12 h 27 min
